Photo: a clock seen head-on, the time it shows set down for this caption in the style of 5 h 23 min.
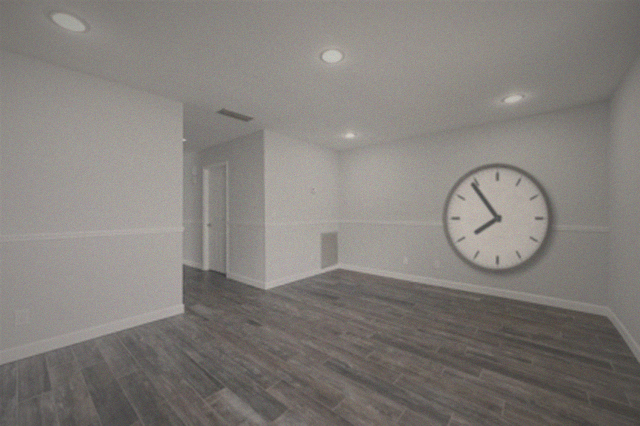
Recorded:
7 h 54 min
